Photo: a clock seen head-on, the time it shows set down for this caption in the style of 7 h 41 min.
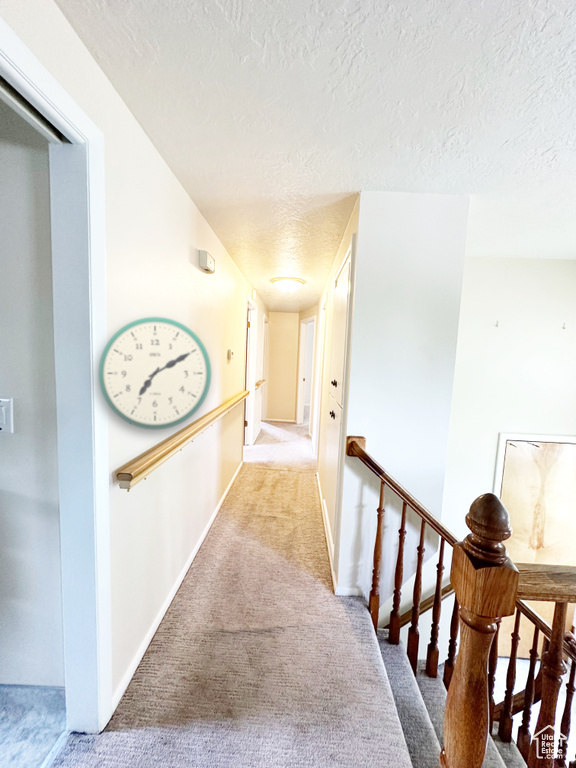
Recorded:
7 h 10 min
